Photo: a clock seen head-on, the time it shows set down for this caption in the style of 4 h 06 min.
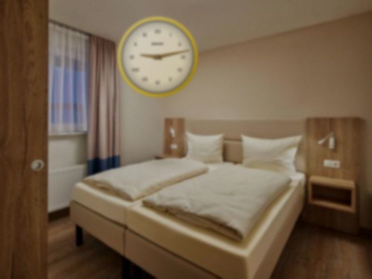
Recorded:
9 h 13 min
